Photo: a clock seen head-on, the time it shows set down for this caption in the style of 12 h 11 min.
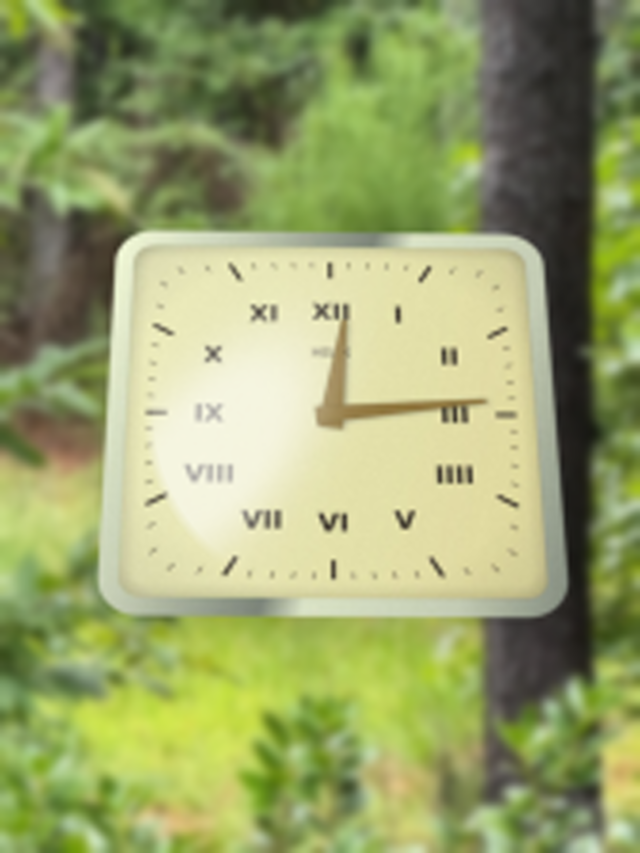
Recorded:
12 h 14 min
